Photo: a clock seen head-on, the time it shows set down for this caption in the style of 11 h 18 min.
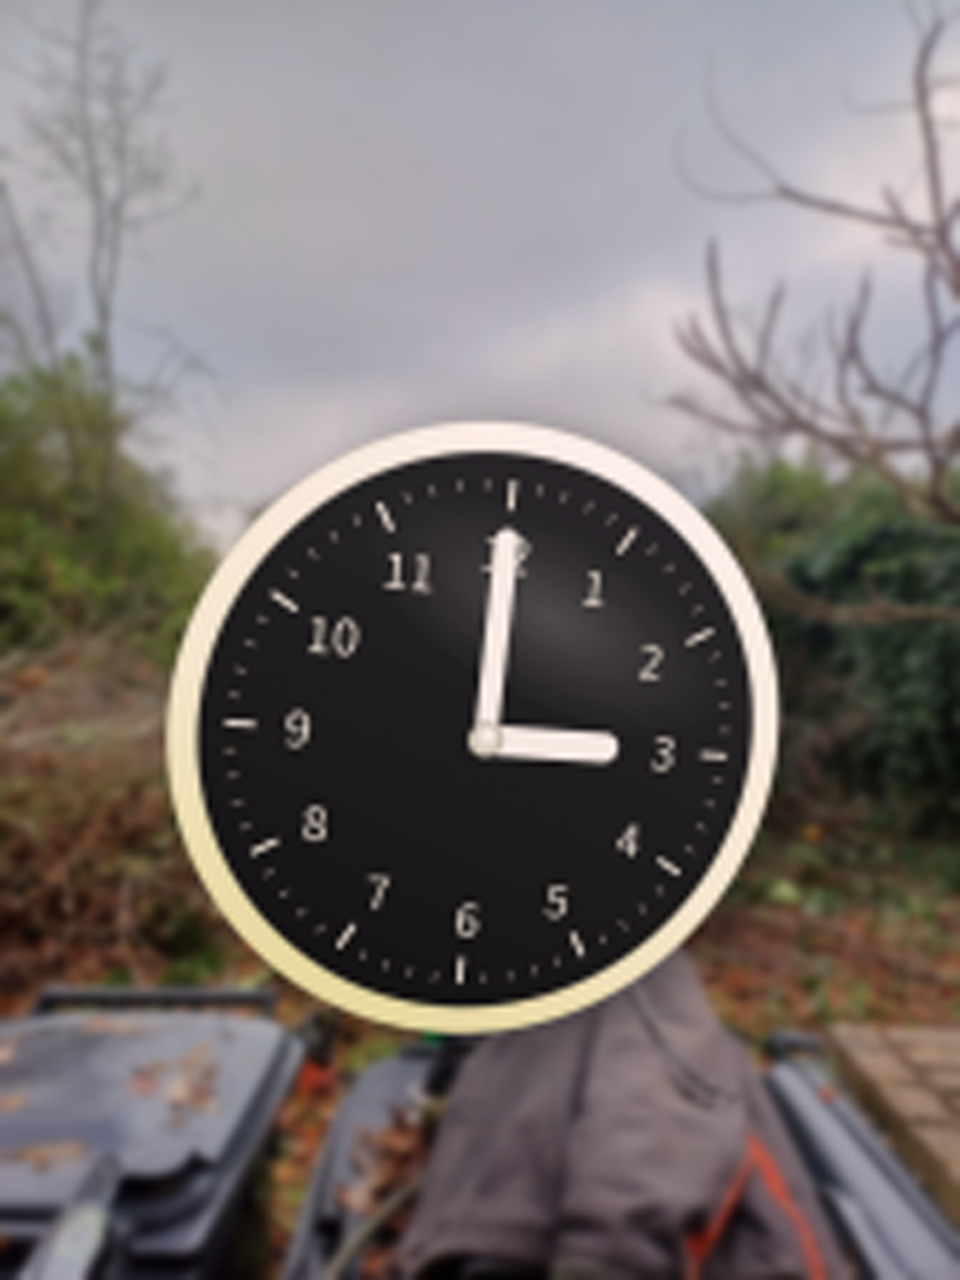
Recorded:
3 h 00 min
